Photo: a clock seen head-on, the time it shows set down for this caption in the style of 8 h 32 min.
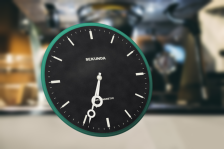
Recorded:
6 h 34 min
